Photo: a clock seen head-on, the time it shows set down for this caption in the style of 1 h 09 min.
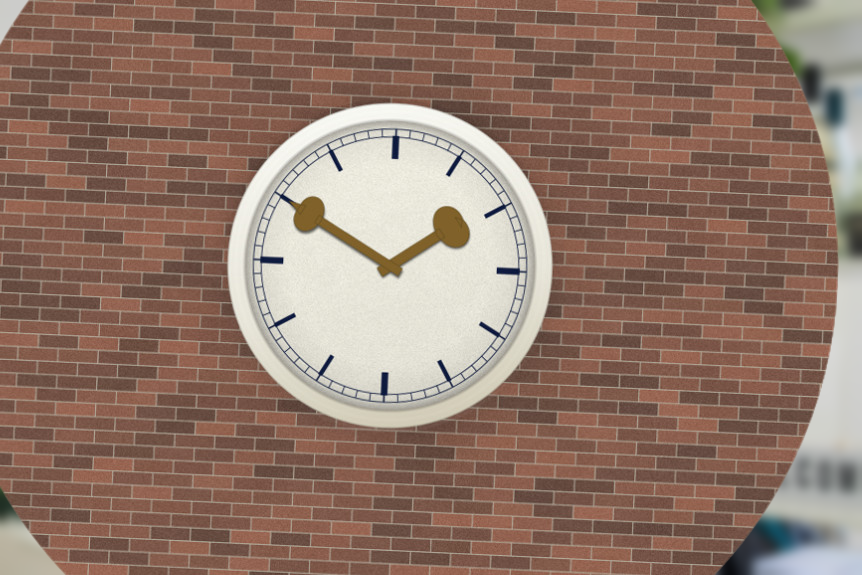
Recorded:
1 h 50 min
